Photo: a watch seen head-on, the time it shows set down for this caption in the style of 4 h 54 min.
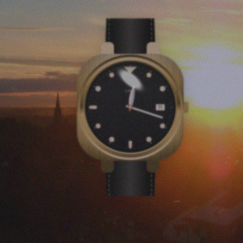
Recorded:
12 h 18 min
